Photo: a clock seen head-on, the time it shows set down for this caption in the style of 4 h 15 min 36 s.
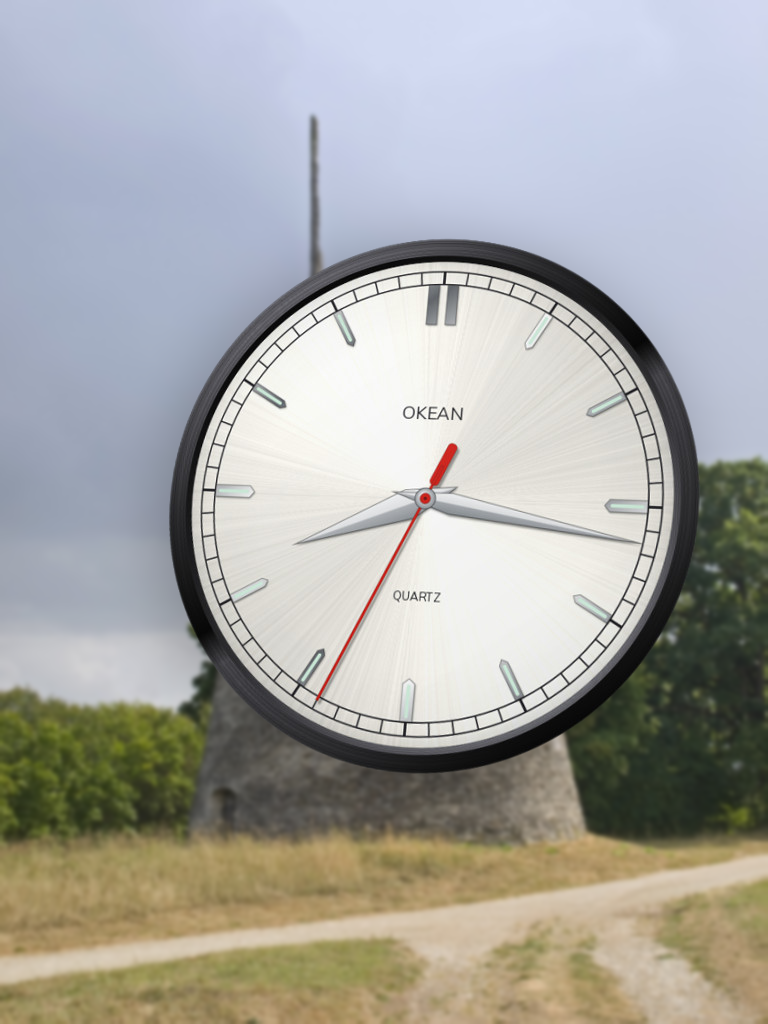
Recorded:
8 h 16 min 34 s
